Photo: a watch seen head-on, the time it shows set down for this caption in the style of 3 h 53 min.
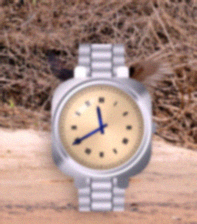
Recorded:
11 h 40 min
